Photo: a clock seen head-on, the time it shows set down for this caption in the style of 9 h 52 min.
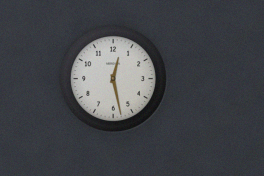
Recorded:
12 h 28 min
